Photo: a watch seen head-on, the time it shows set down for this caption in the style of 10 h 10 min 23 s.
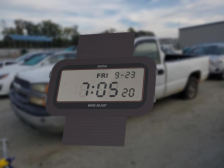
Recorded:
7 h 05 min 20 s
